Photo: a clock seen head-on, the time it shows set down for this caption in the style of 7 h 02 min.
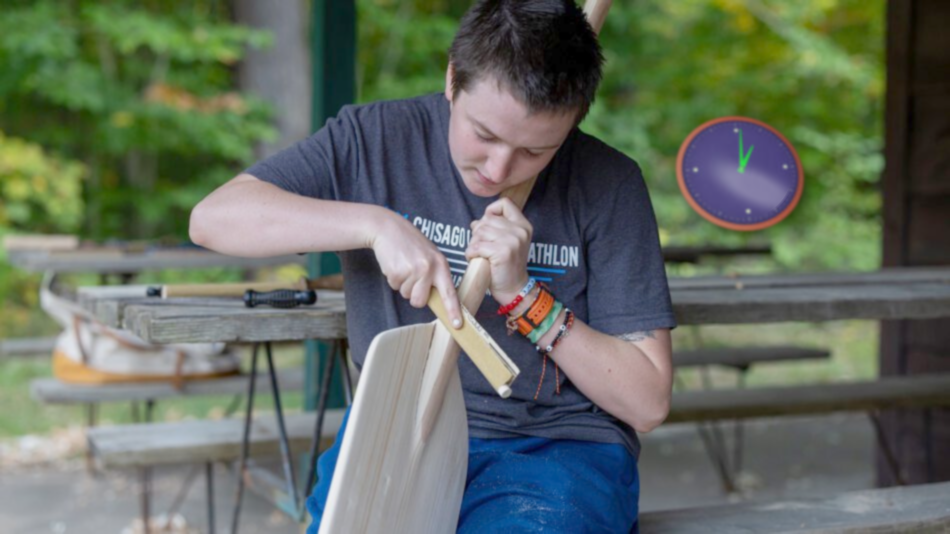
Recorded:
1 h 01 min
